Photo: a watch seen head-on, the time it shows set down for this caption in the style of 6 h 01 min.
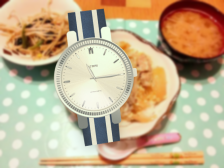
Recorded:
11 h 15 min
